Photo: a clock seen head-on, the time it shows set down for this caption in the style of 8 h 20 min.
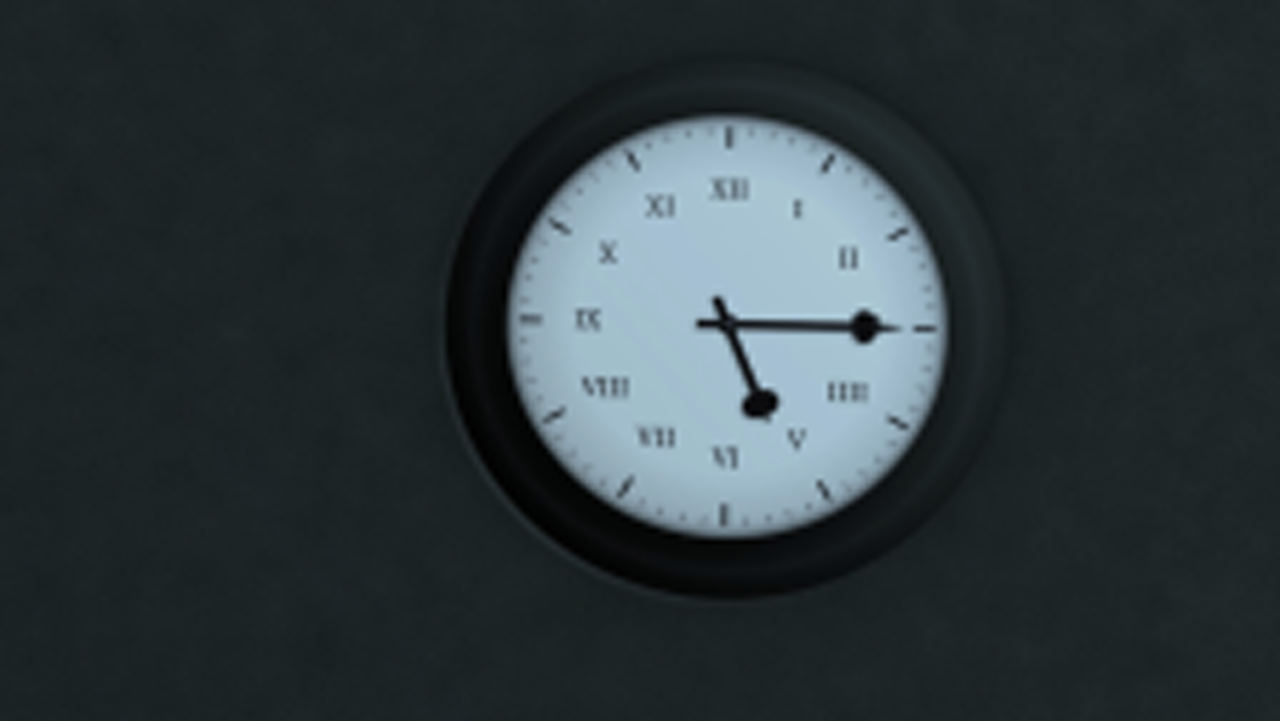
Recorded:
5 h 15 min
